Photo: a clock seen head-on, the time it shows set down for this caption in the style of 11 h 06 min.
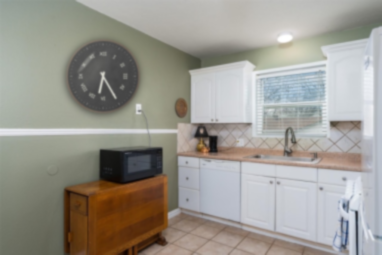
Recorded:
6 h 25 min
